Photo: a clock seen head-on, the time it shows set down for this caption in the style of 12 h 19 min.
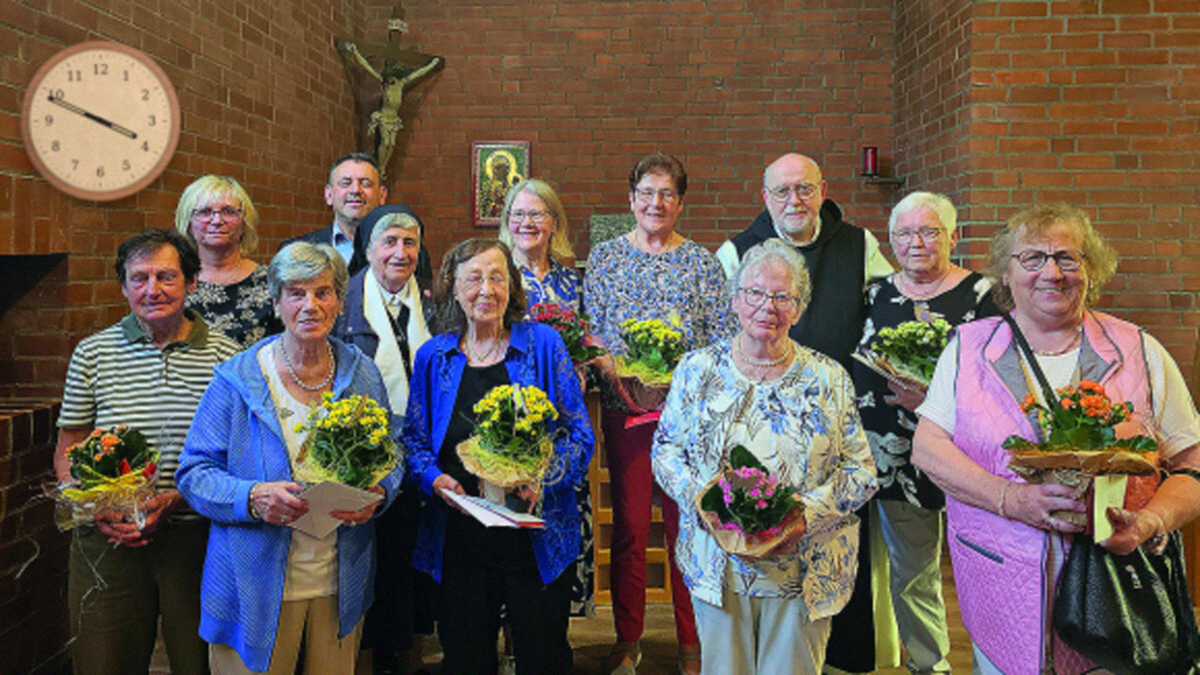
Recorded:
3 h 49 min
